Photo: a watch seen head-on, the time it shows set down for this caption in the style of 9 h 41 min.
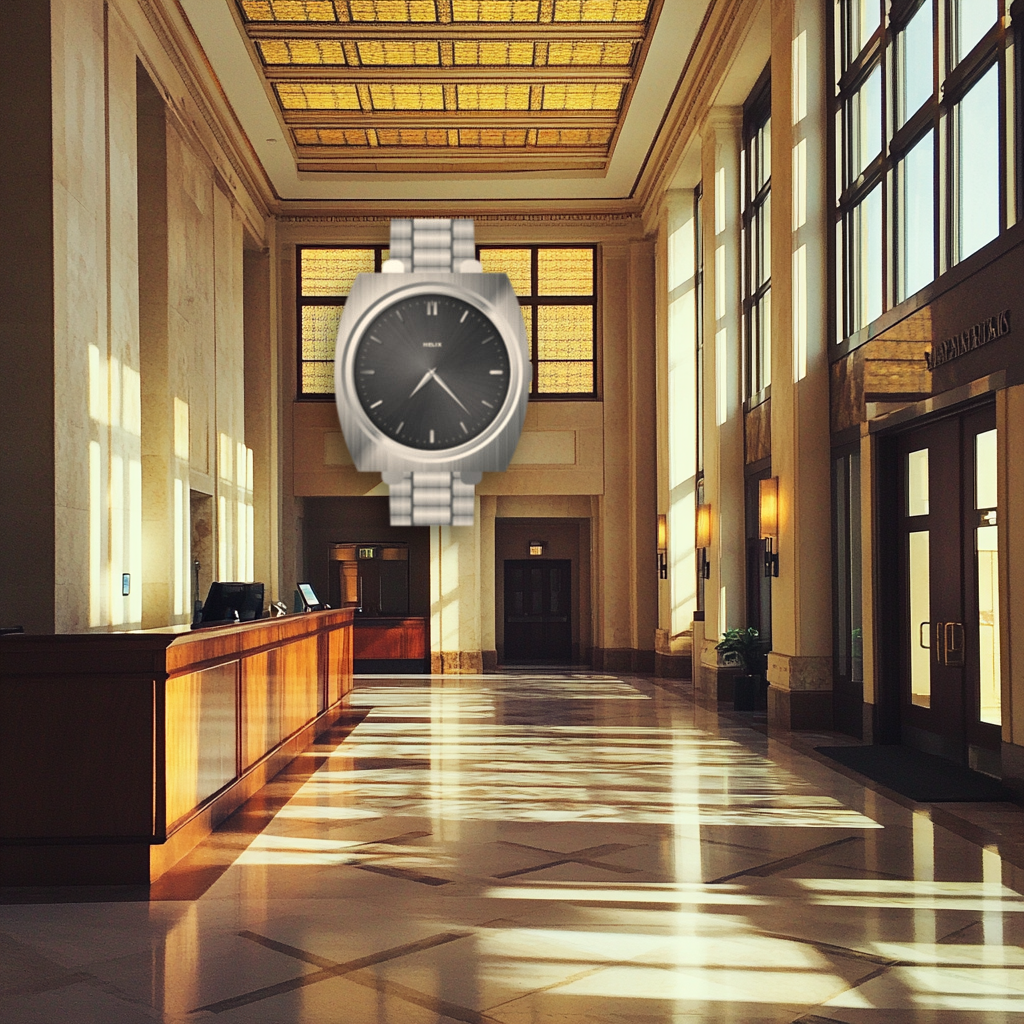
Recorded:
7 h 23 min
